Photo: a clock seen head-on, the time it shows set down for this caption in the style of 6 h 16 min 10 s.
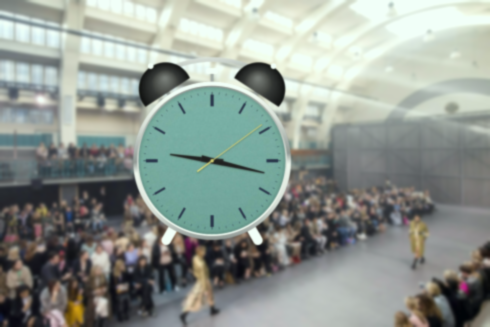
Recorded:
9 h 17 min 09 s
